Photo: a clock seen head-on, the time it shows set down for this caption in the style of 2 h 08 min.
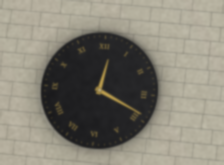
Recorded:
12 h 19 min
